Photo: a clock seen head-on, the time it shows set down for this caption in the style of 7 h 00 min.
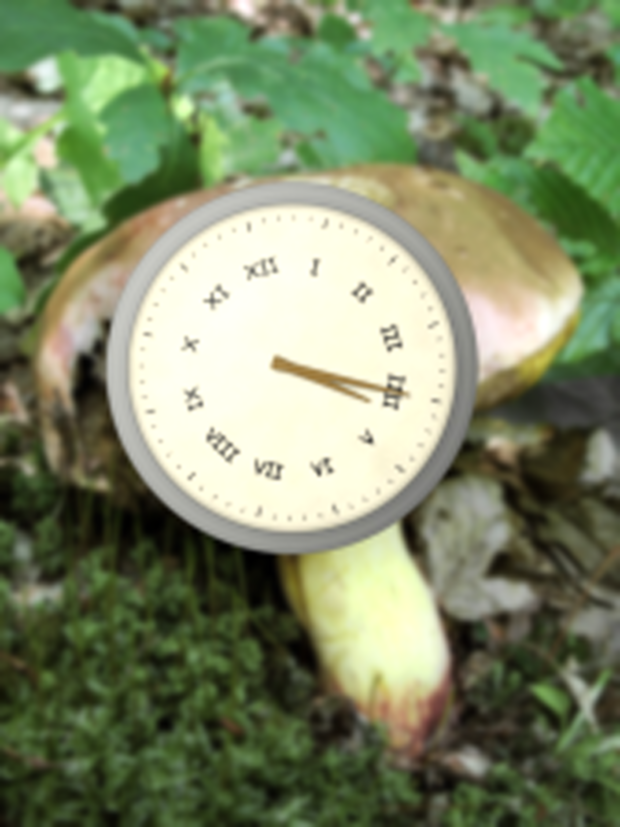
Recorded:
4 h 20 min
